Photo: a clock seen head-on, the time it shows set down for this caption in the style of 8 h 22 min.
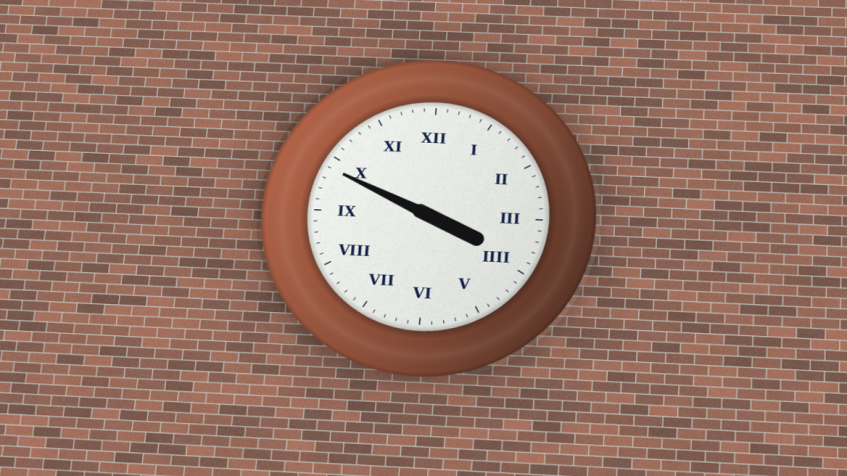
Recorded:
3 h 49 min
